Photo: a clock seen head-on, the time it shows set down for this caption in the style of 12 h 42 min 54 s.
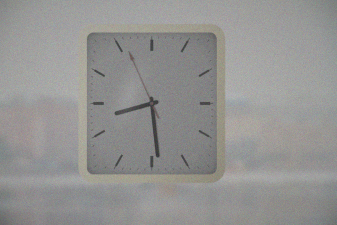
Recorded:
8 h 28 min 56 s
